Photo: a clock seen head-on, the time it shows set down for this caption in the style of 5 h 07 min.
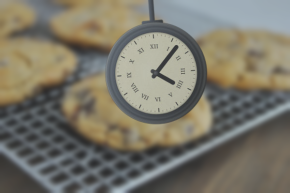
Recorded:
4 h 07 min
